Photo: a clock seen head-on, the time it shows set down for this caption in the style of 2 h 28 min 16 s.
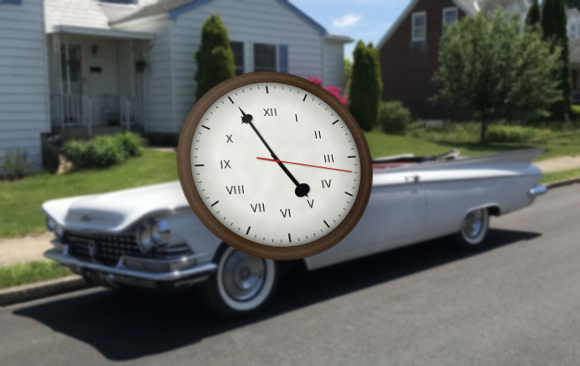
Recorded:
4 h 55 min 17 s
